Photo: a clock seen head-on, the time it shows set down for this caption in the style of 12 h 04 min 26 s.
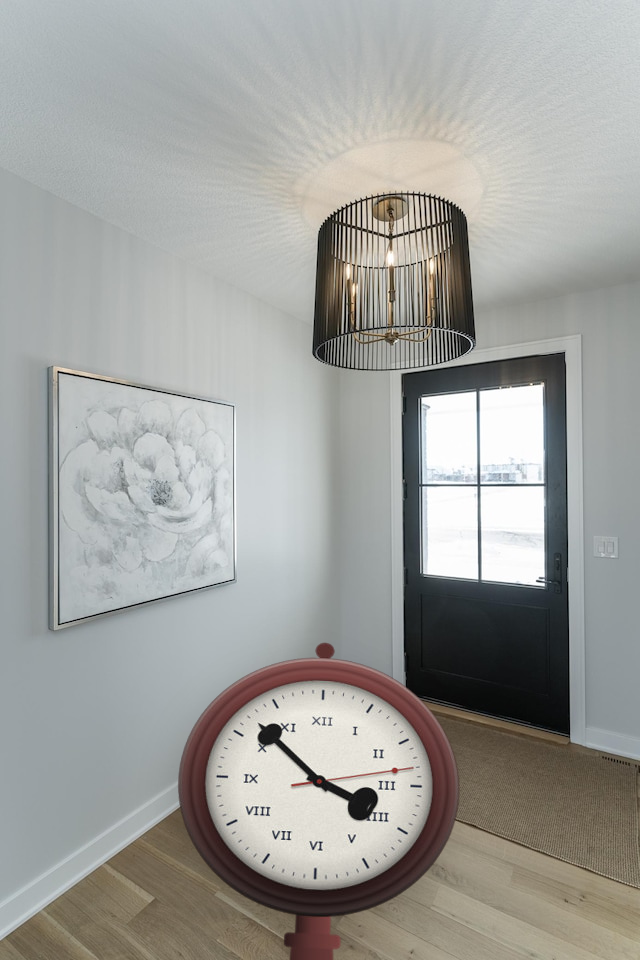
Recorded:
3 h 52 min 13 s
